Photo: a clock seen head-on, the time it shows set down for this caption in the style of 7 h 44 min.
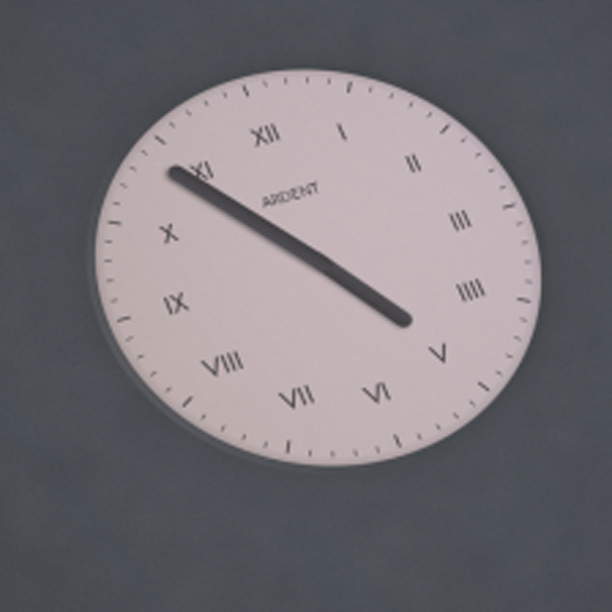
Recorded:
4 h 54 min
